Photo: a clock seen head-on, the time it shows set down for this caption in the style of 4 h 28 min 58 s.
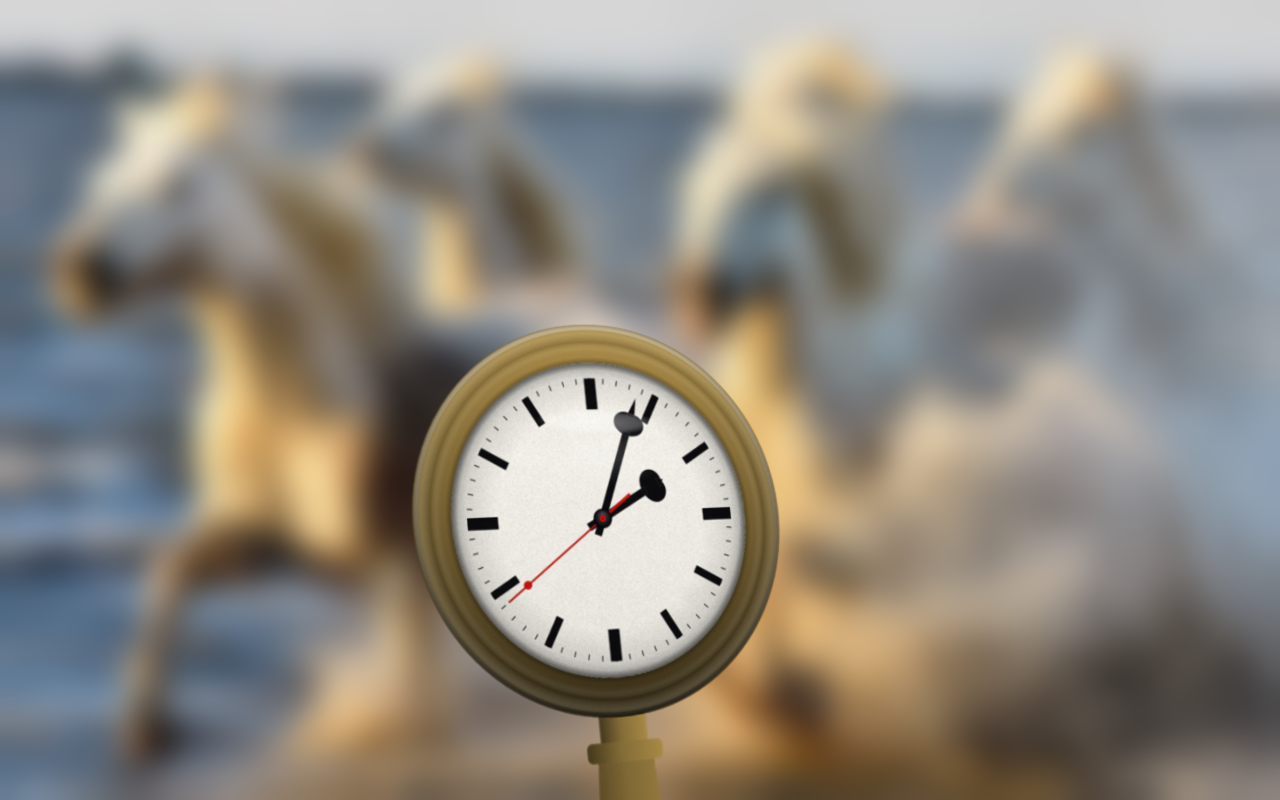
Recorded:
2 h 03 min 39 s
